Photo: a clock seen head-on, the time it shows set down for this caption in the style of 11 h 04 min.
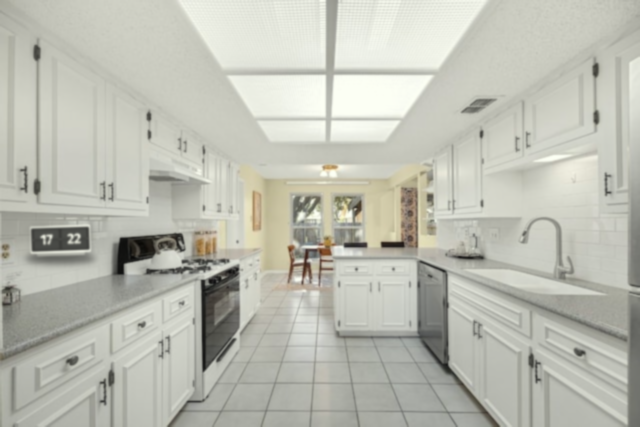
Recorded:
17 h 22 min
